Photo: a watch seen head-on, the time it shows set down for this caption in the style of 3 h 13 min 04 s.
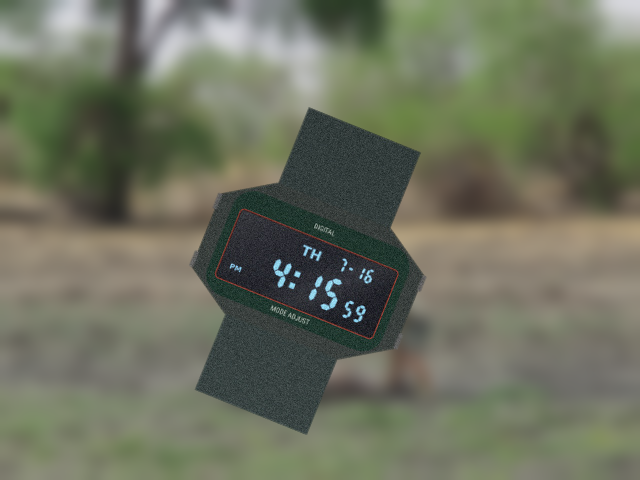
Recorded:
4 h 15 min 59 s
